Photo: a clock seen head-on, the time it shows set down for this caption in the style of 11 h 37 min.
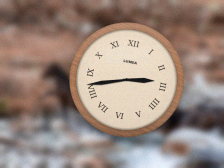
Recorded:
2 h 42 min
